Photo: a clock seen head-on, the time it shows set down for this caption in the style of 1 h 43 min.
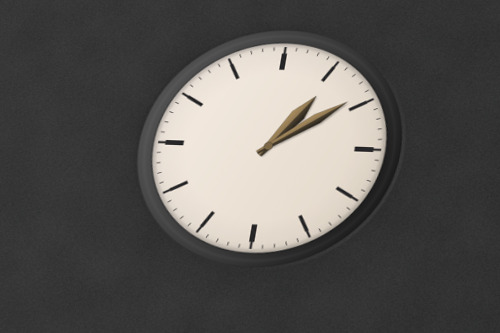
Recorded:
1 h 09 min
